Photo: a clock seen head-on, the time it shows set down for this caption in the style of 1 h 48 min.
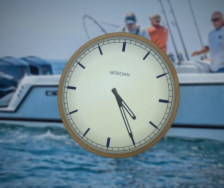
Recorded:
4 h 25 min
